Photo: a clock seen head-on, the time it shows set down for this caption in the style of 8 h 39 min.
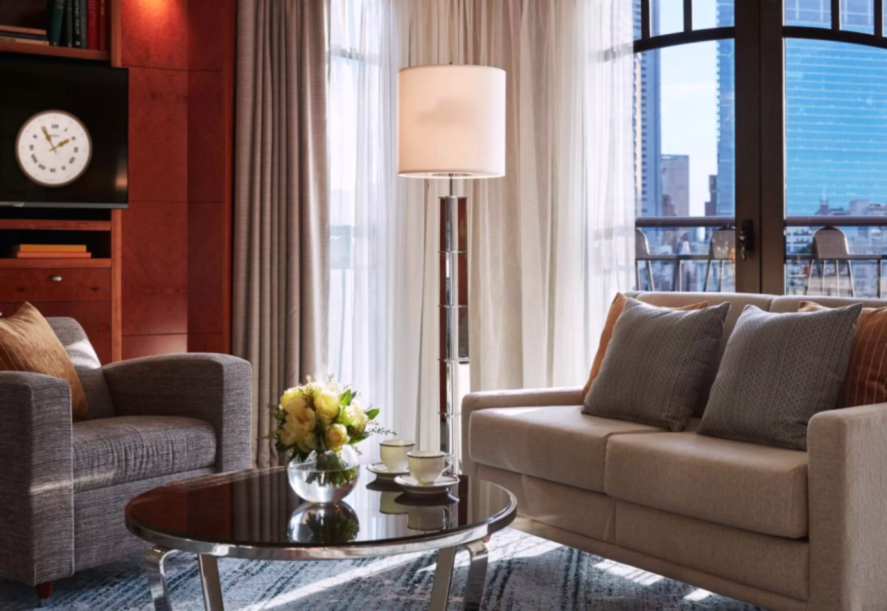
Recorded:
1 h 55 min
